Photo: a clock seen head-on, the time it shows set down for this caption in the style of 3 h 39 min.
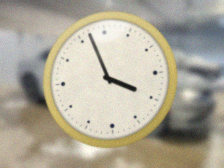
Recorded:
3 h 57 min
